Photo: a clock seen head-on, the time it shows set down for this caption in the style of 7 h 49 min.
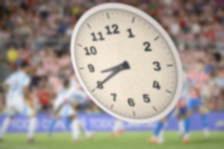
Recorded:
8 h 40 min
